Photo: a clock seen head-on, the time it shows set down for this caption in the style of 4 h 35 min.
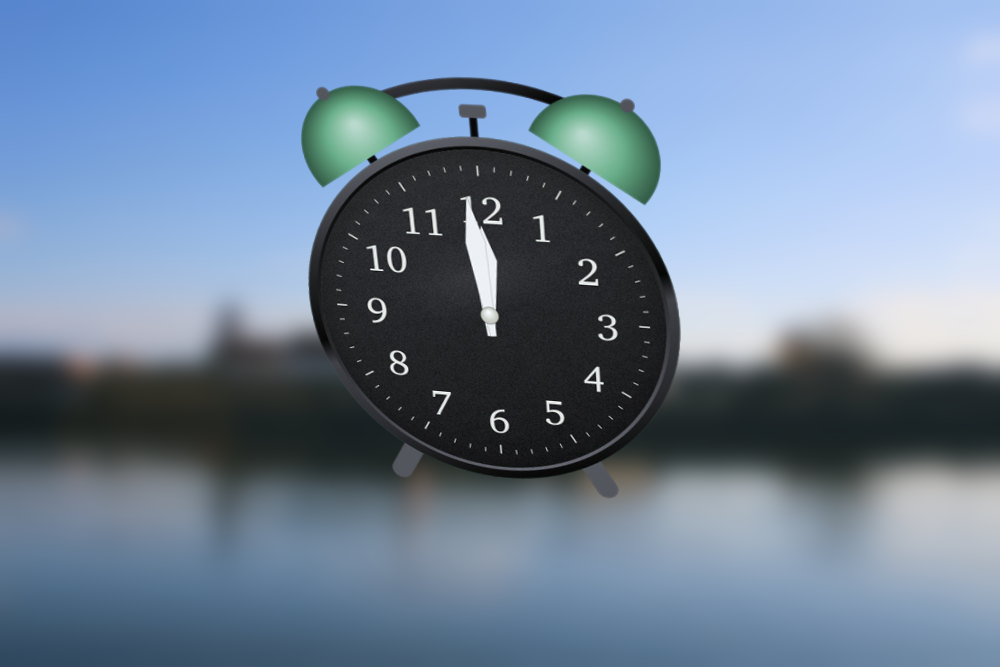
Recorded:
11 h 59 min
